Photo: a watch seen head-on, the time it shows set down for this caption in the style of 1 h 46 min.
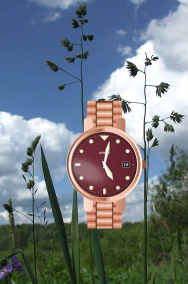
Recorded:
5 h 02 min
